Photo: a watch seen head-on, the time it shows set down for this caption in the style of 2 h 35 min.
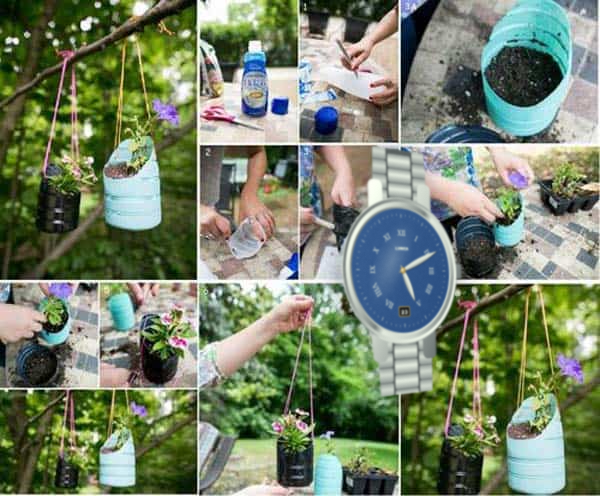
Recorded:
5 h 11 min
